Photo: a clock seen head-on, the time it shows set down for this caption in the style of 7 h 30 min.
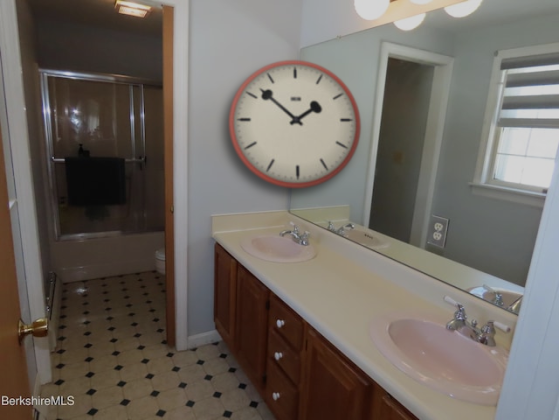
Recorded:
1 h 52 min
